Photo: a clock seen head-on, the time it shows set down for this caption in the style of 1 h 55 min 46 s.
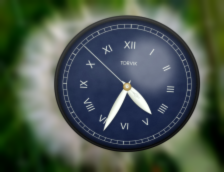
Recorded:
4 h 33 min 52 s
